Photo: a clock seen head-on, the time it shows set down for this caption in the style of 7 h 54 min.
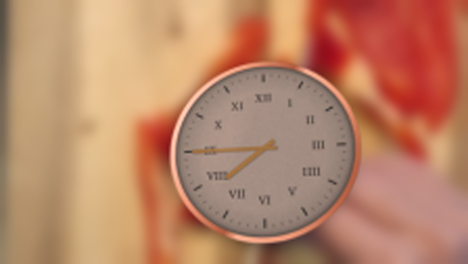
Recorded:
7 h 45 min
